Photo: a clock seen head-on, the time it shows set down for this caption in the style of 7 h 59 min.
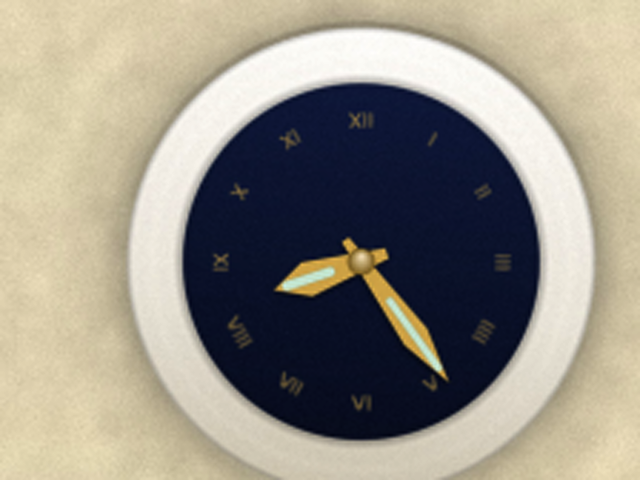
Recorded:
8 h 24 min
